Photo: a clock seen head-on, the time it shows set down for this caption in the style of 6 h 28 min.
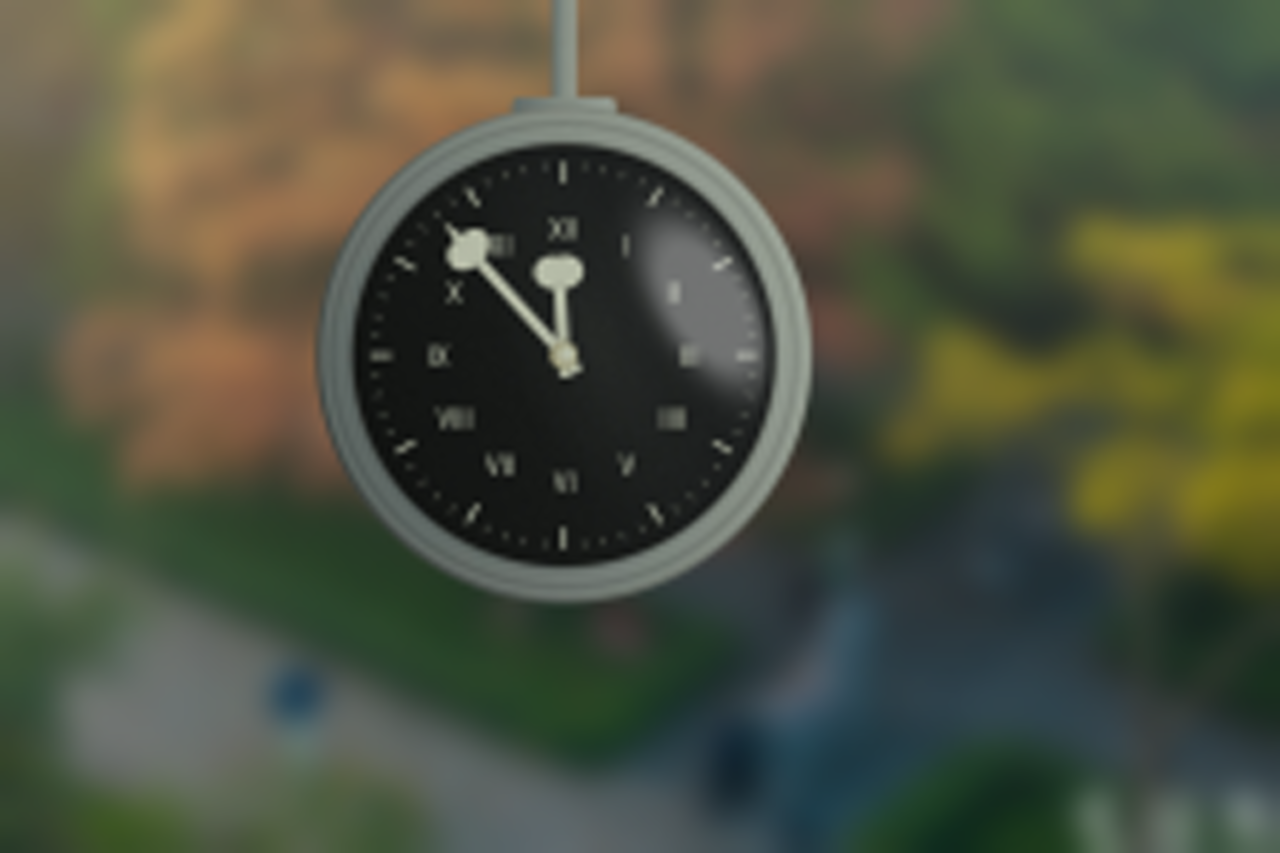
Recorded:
11 h 53 min
